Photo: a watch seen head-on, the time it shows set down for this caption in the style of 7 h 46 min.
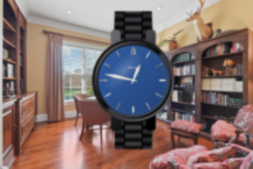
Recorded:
12 h 47 min
